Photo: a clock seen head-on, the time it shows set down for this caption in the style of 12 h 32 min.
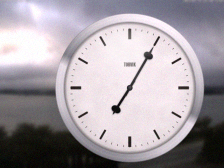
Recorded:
7 h 05 min
